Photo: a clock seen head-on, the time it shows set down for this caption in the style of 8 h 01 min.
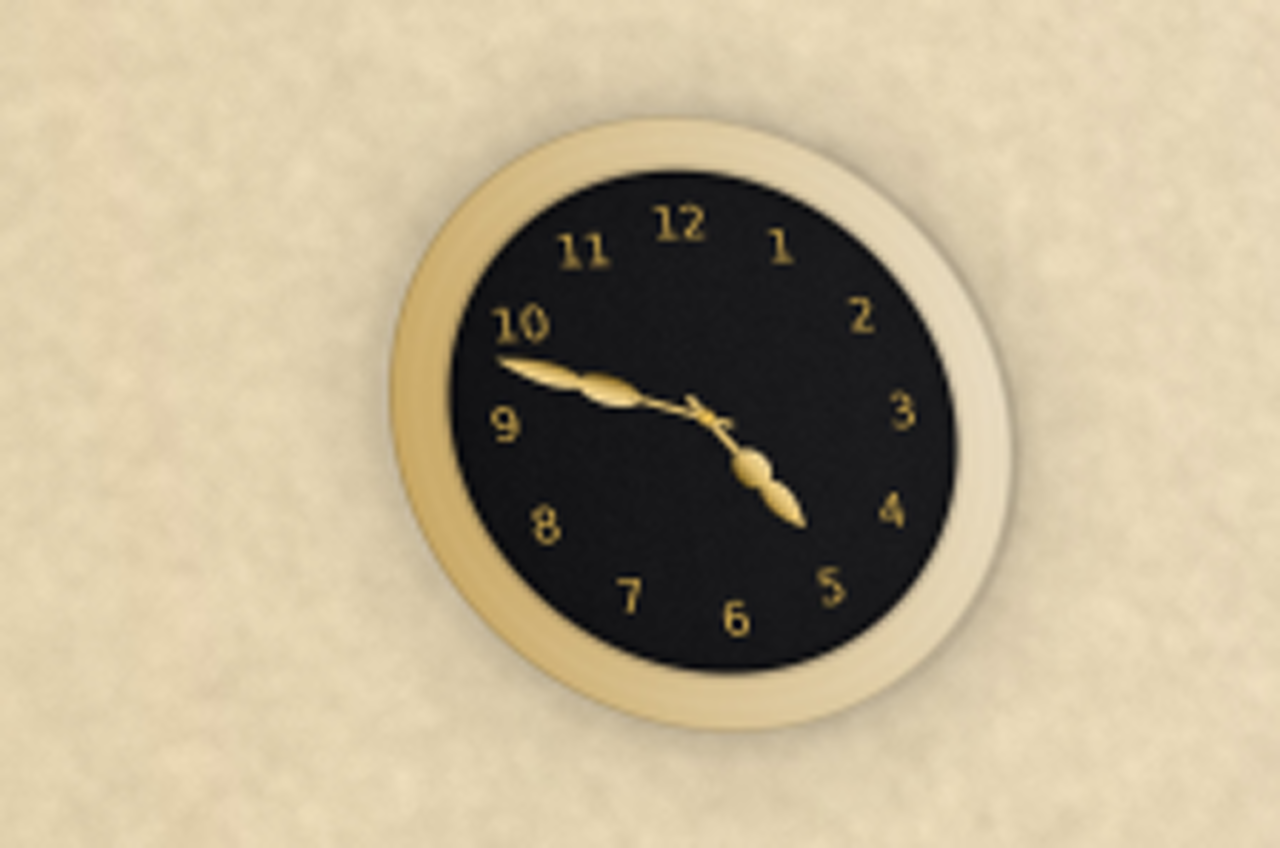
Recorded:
4 h 48 min
